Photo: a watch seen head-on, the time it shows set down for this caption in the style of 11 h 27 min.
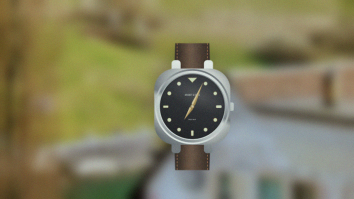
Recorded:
7 h 04 min
